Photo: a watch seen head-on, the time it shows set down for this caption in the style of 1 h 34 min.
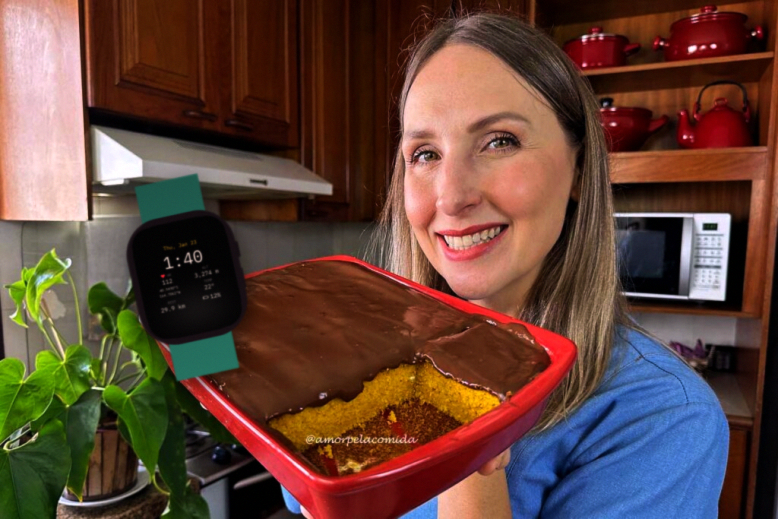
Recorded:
1 h 40 min
